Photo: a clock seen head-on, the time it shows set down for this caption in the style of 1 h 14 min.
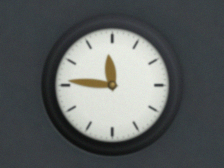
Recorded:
11 h 46 min
